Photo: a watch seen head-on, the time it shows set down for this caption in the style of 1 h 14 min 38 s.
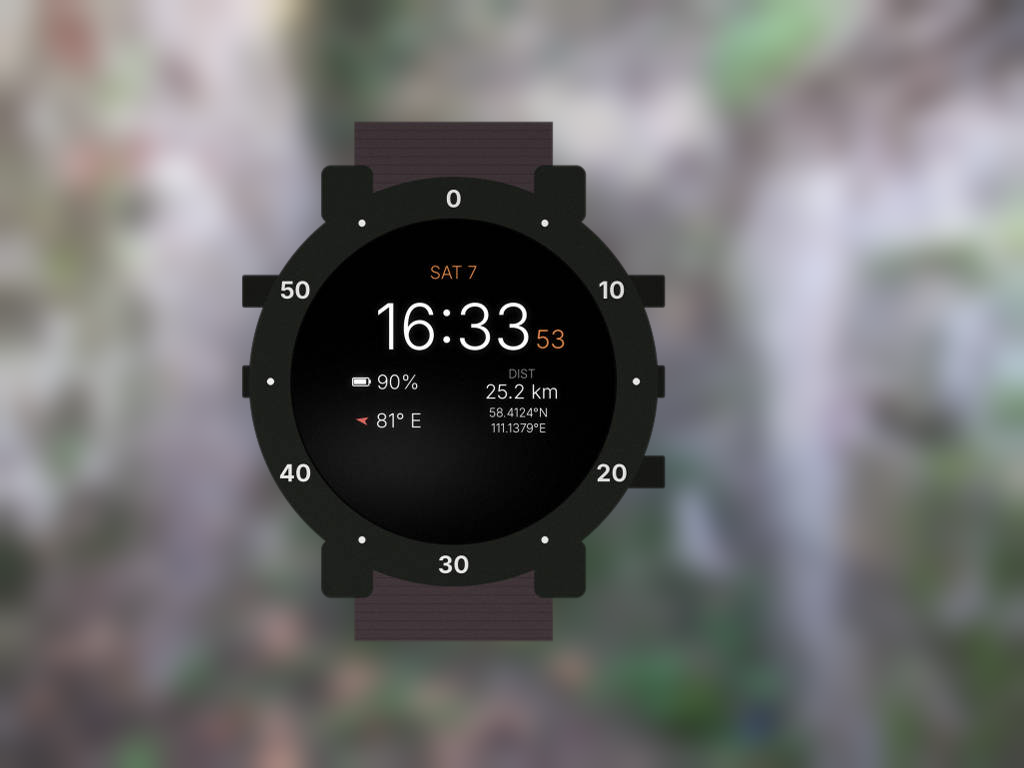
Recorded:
16 h 33 min 53 s
